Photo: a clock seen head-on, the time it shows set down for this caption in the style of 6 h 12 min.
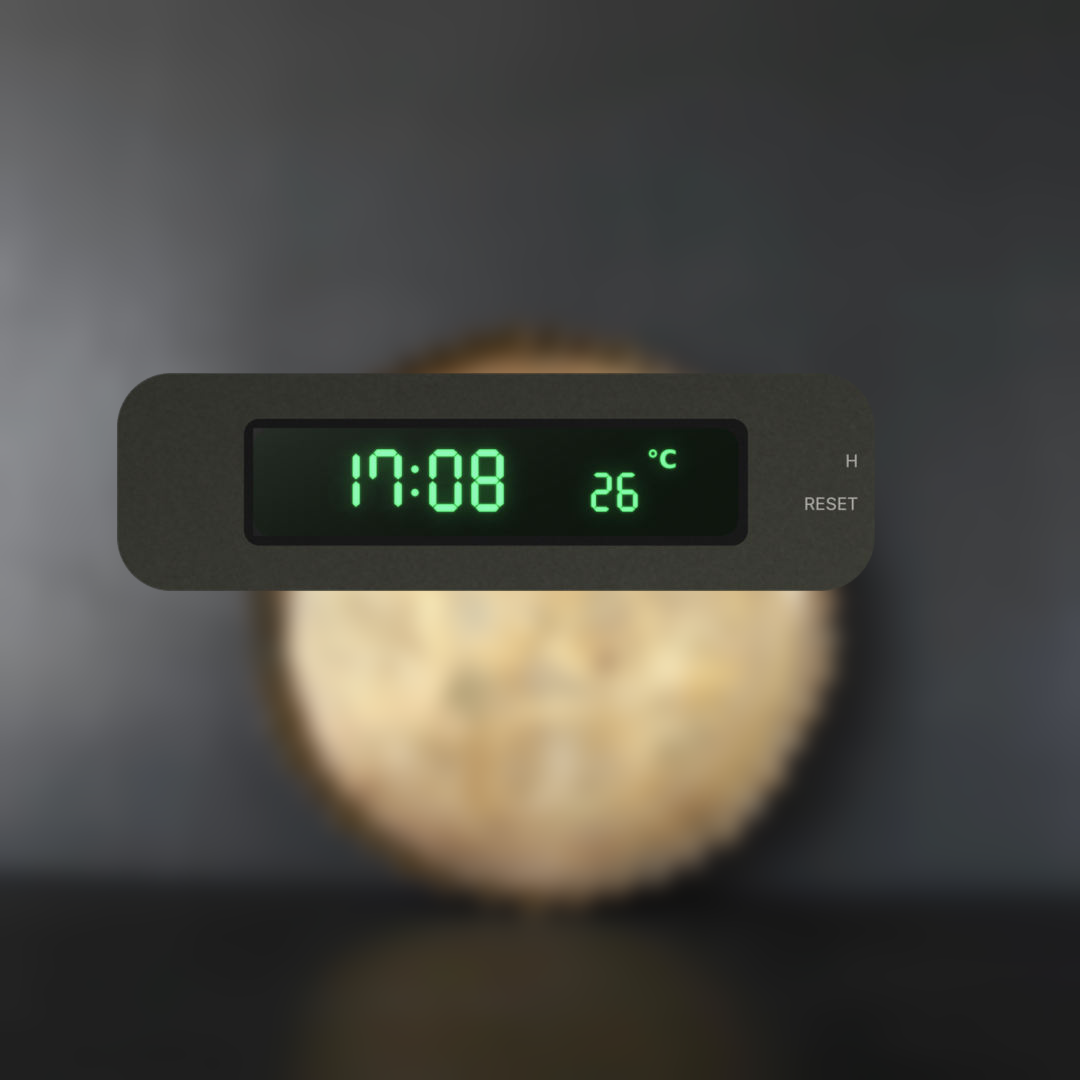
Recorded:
17 h 08 min
